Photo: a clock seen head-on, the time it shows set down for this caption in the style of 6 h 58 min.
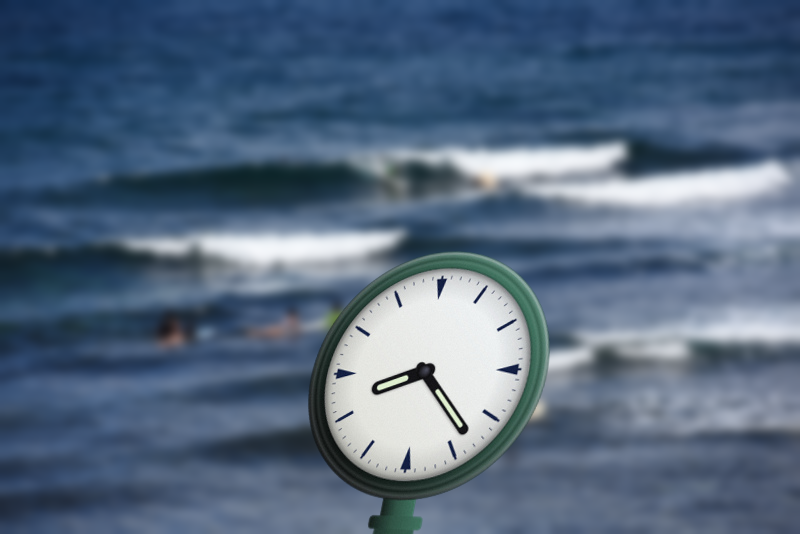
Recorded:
8 h 23 min
